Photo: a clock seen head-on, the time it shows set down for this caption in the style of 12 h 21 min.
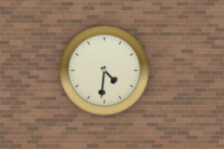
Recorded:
4 h 31 min
